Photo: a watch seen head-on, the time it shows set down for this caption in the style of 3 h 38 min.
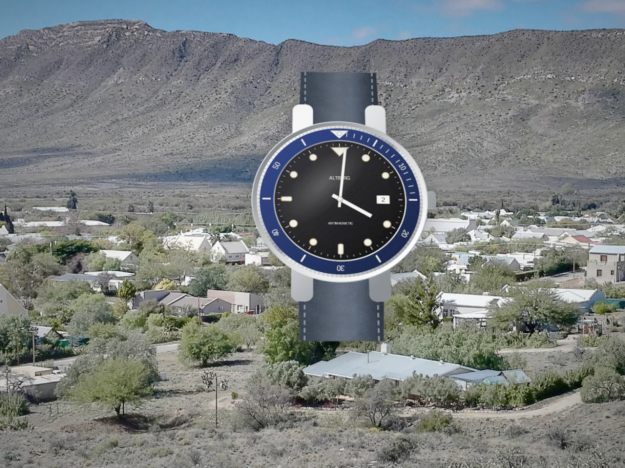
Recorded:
4 h 01 min
